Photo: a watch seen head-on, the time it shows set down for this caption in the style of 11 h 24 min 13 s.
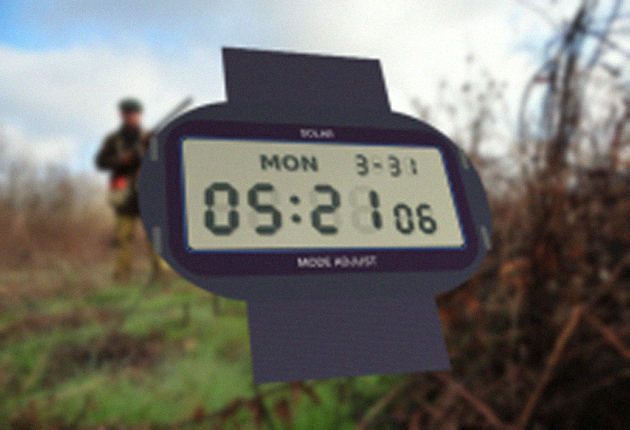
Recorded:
5 h 21 min 06 s
